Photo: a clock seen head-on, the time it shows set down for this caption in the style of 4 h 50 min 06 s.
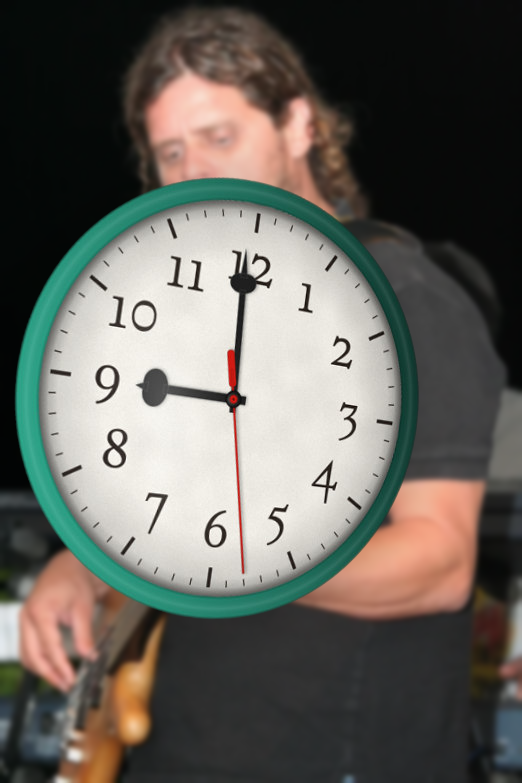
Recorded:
8 h 59 min 28 s
